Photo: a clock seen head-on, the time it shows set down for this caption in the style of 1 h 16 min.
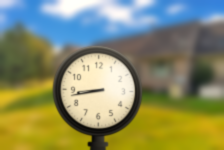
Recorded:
8 h 43 min
